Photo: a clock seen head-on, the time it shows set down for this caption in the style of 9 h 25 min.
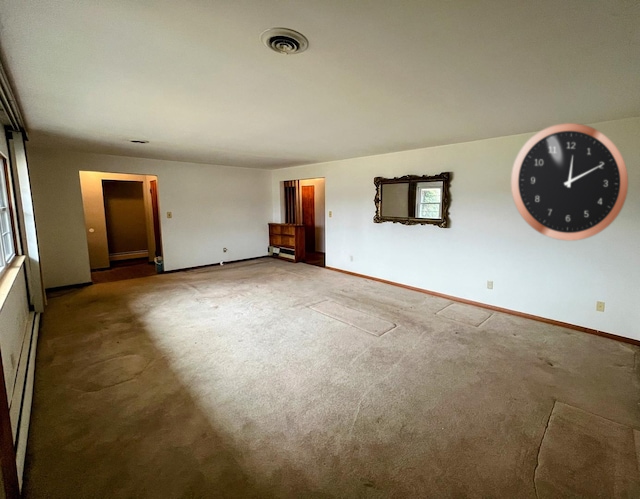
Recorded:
12 h 10 min
